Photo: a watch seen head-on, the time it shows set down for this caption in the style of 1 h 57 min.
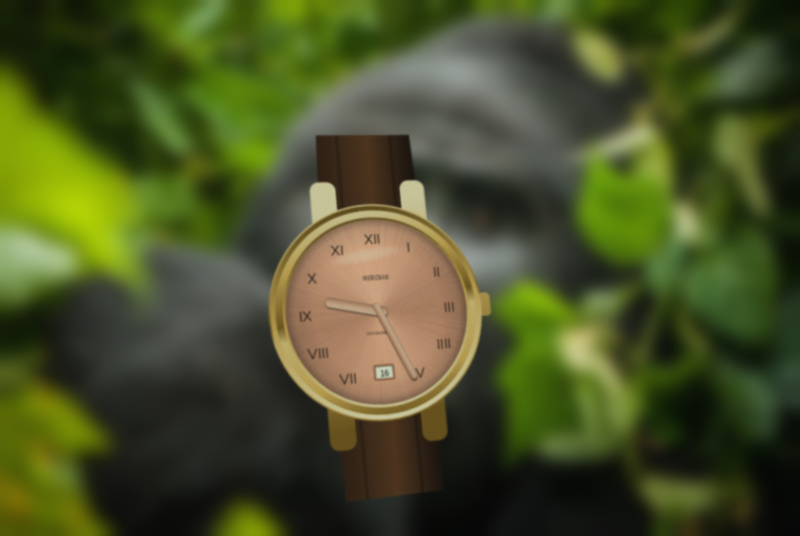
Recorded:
9 h 26 min
